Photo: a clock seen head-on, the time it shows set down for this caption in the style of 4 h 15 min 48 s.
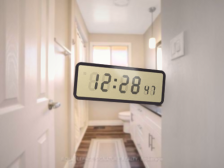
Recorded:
12 h 28 min 47 s
